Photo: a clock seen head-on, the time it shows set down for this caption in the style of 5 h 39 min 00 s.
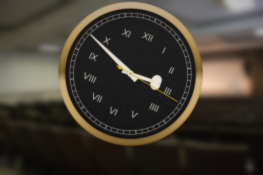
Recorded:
2 h 48 min 16 s
